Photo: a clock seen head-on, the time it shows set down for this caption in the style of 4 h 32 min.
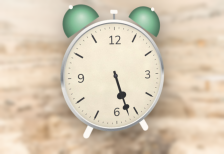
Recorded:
5 h 27 min
